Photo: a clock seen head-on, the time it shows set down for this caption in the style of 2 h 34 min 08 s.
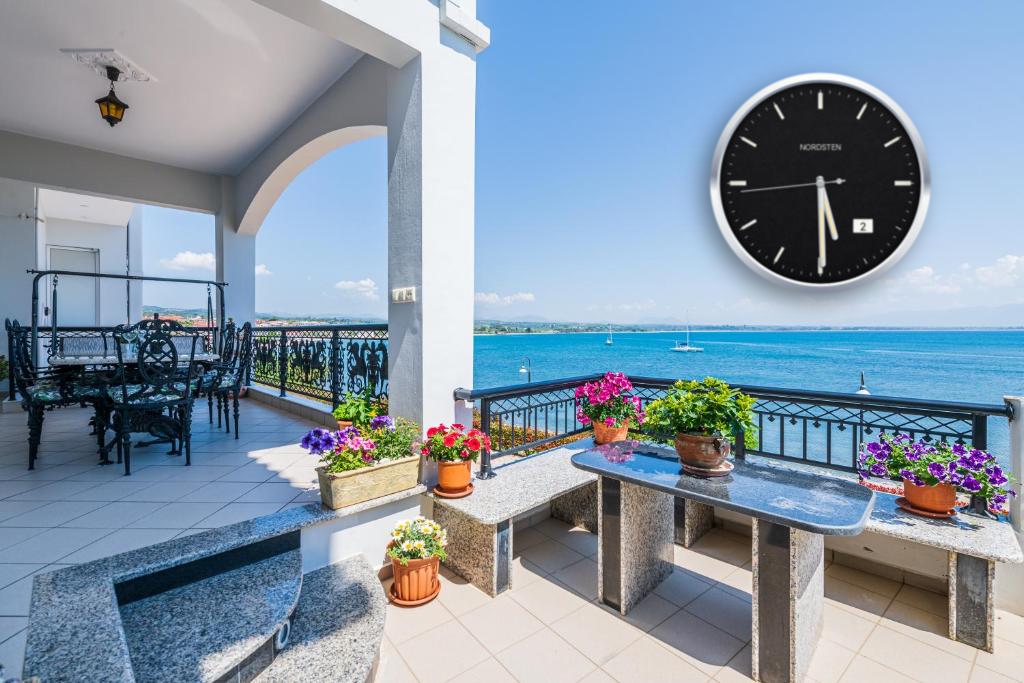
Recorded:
5 h 29 min 44 s
